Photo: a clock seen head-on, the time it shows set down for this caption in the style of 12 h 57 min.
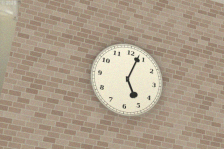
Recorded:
5 h 03 min
